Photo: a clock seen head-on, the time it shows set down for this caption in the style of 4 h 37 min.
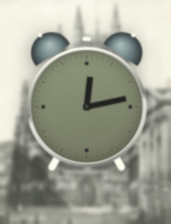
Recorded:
12 h 13 min
